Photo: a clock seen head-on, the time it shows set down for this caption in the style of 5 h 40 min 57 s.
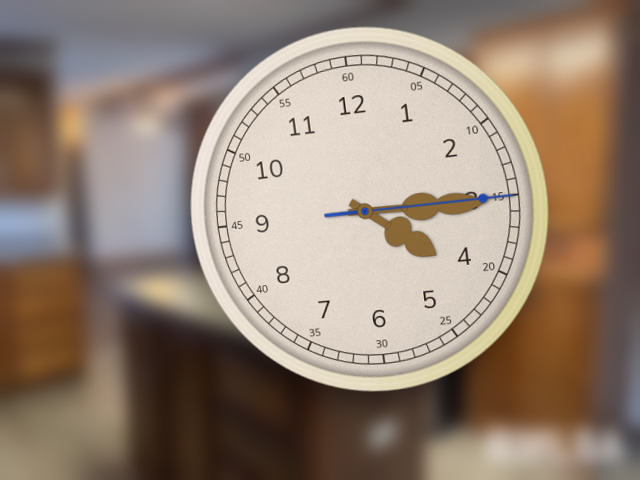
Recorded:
4 h 15 min 15 s
